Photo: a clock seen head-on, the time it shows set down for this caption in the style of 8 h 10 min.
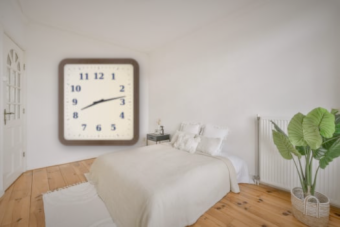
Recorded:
8 h 13 min
